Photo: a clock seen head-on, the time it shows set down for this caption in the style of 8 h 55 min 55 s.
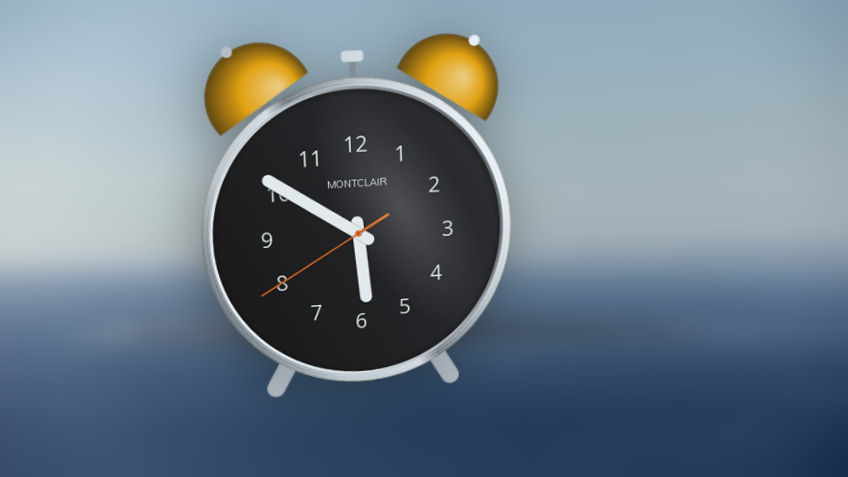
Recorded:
5 h 50 min 40 s
